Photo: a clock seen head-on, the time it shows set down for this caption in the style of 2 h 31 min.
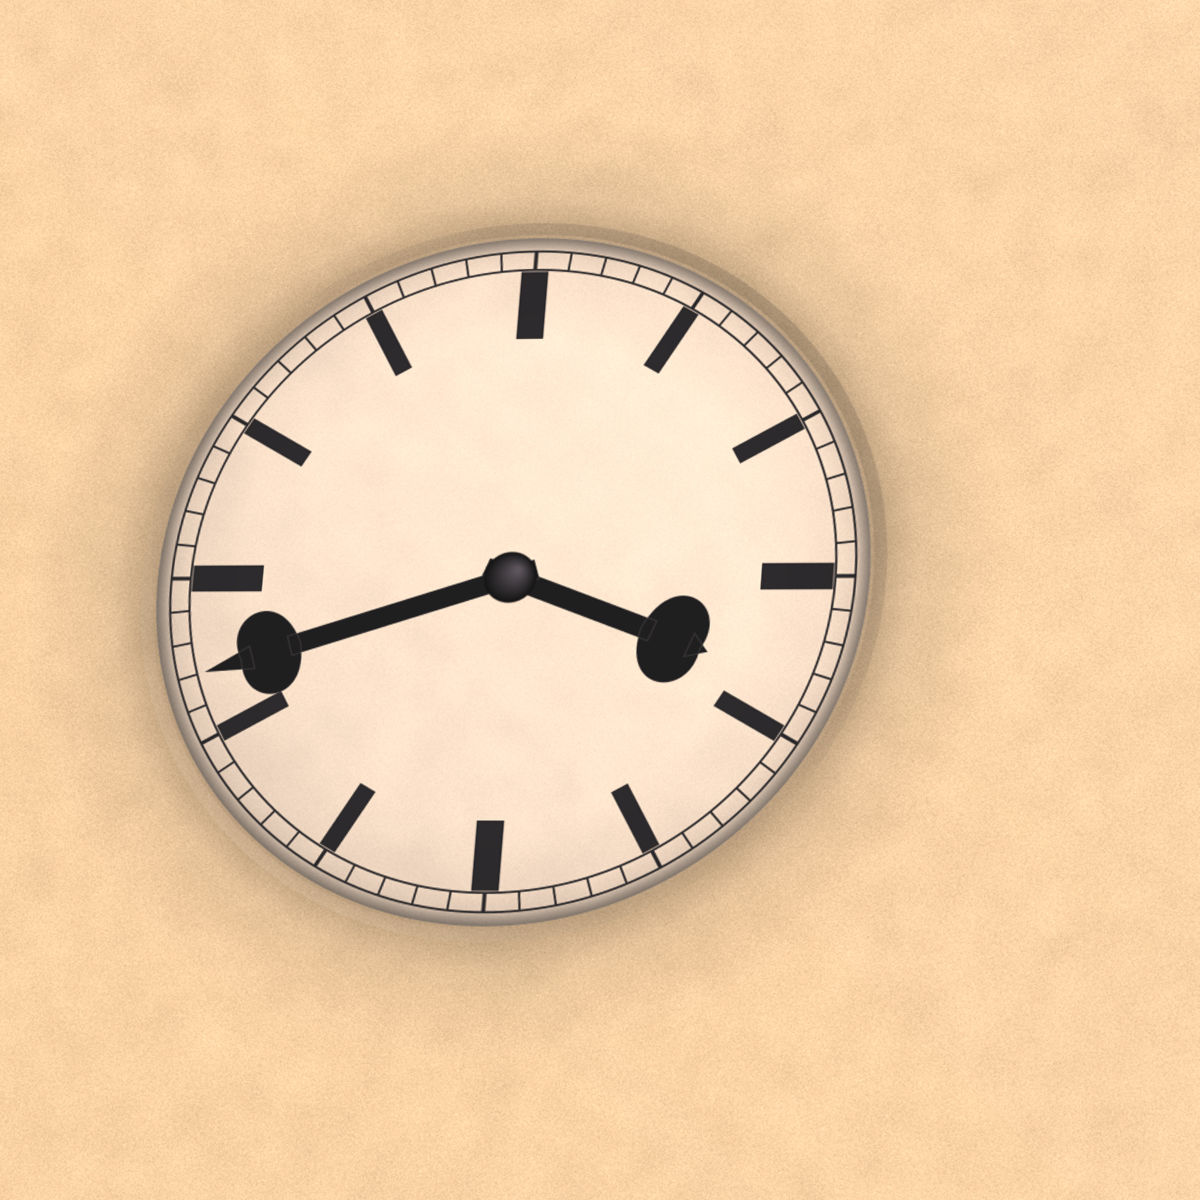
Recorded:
3 h 42 min
